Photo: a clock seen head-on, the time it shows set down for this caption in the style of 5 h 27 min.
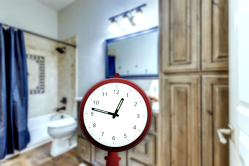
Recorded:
12 h 47 min
